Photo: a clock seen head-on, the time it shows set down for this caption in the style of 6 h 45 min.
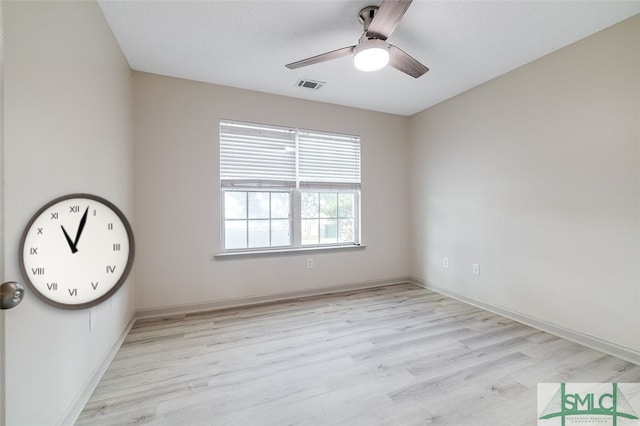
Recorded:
11 h 03 min
